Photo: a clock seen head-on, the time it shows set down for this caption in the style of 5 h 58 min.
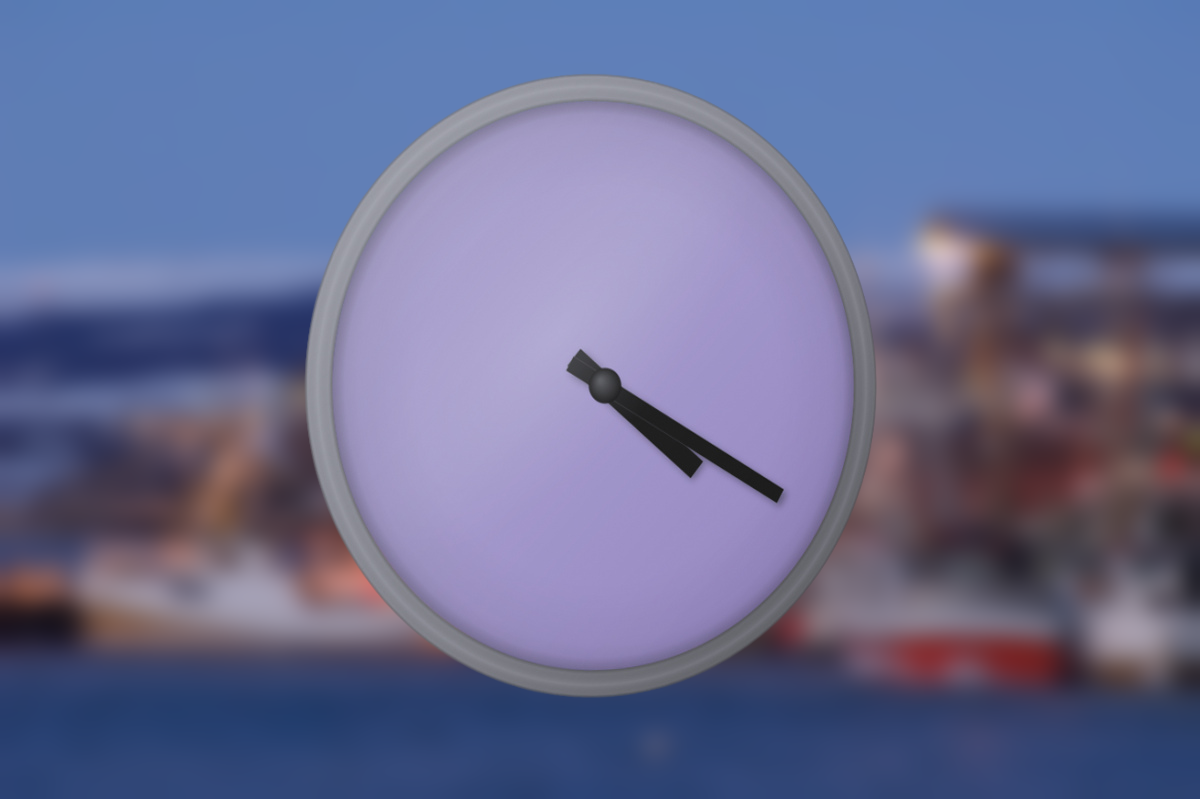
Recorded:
4 h 20 min
